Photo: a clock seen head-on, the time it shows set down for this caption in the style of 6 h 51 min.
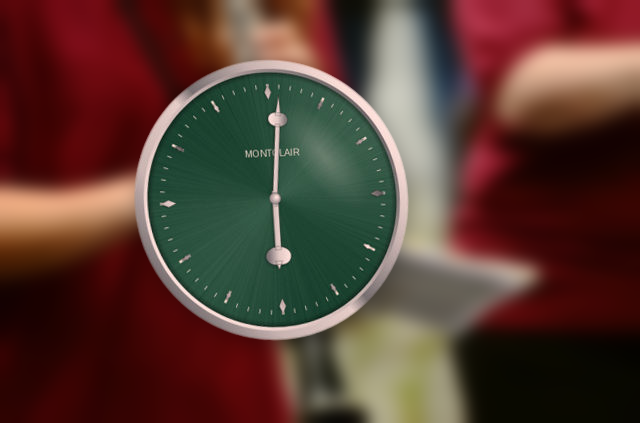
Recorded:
6 h 01 min
